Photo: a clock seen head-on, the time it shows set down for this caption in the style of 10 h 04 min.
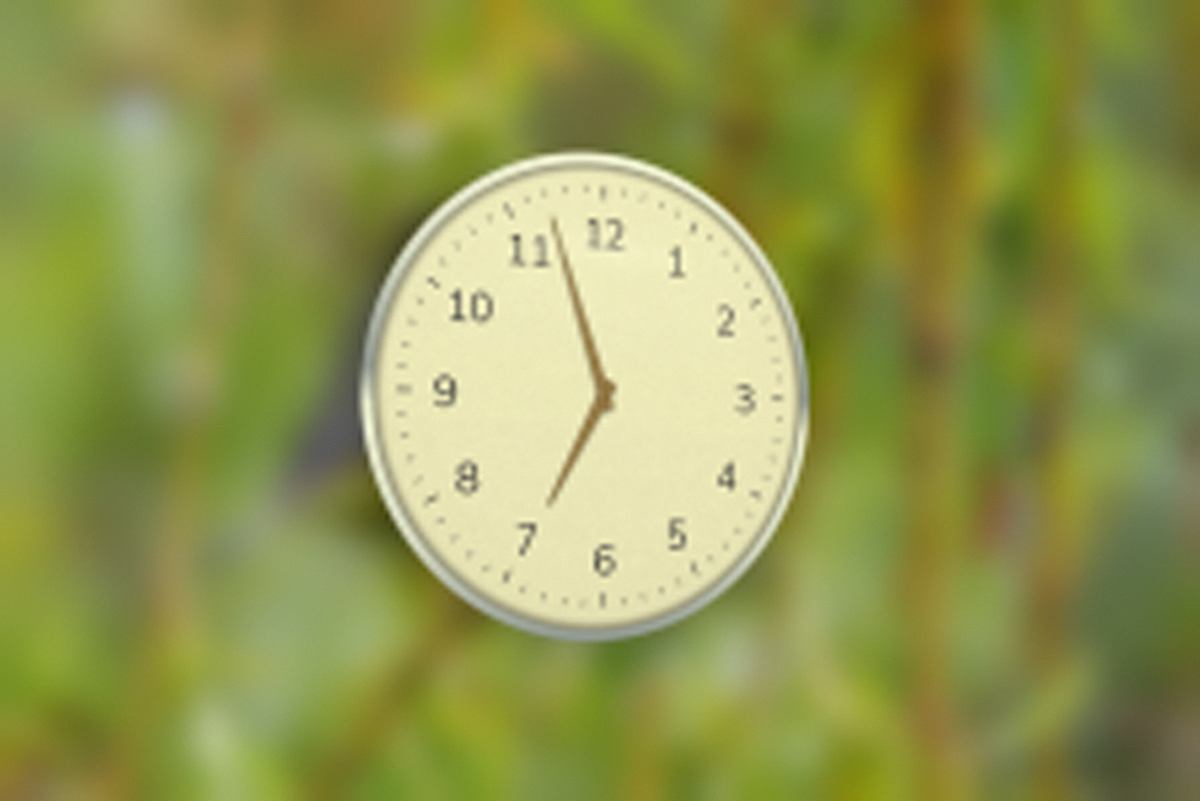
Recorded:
6 h 57 min
